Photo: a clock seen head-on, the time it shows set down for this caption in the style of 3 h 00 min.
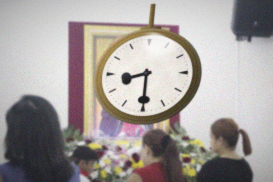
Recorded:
8 h 30 min
